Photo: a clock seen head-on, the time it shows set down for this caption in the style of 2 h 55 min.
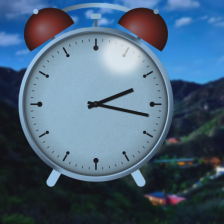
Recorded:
2 h 17 min
